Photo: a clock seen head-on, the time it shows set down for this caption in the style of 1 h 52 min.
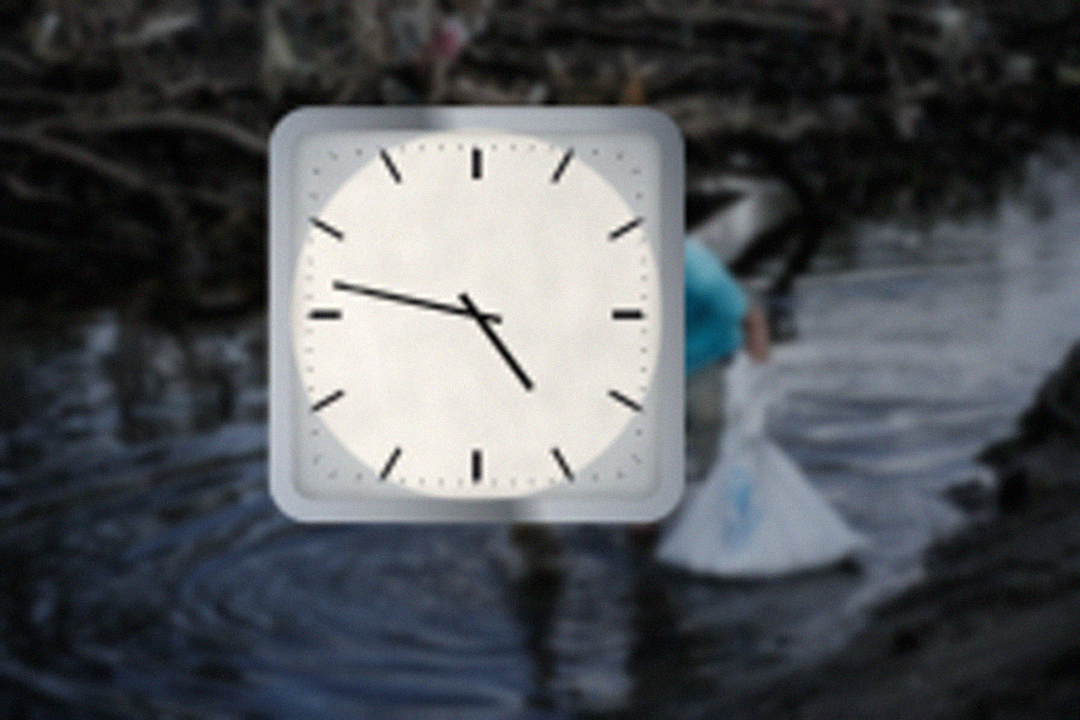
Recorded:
4 h 47 min
